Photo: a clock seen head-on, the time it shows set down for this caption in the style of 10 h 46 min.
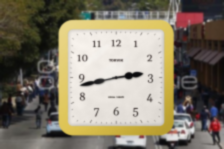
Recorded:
2 h 43 min
